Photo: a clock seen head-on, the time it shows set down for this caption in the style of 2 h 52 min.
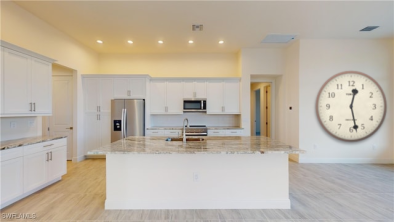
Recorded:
12 h 28 min
